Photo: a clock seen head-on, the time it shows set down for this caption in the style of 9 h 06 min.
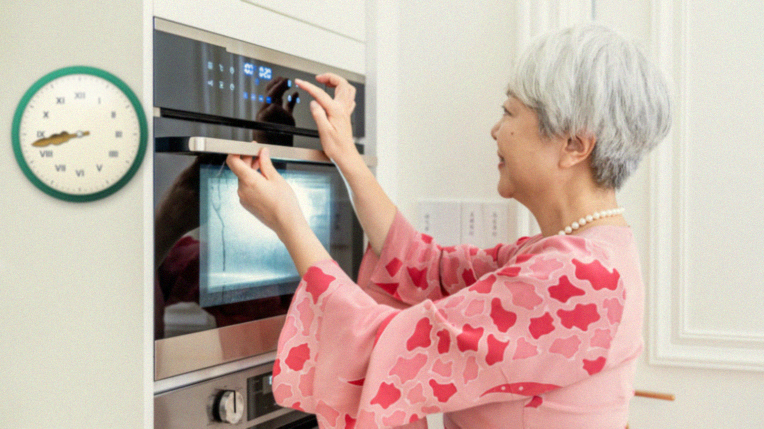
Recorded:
8 h 43 min
